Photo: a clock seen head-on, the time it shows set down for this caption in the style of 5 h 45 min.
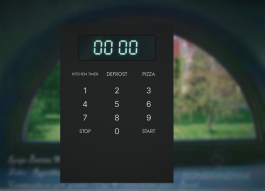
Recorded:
0 h 00 min
